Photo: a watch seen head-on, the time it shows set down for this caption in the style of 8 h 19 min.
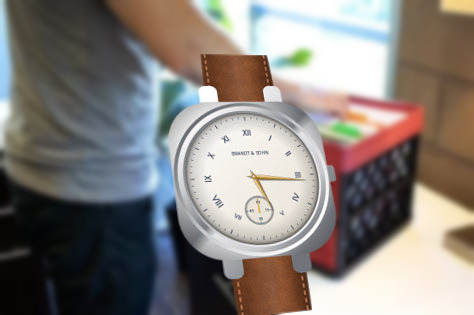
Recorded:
5 h 16 min
